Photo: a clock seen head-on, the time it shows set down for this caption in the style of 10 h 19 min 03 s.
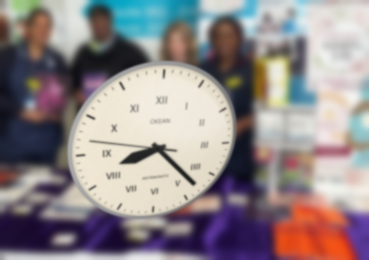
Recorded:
8 h 22 min 47 s
